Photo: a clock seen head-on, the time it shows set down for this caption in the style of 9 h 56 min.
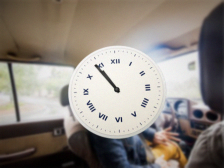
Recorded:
10 h 54 min
